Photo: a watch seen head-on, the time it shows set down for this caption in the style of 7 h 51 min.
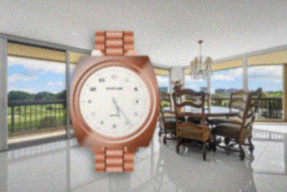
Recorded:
5 h 24 min
